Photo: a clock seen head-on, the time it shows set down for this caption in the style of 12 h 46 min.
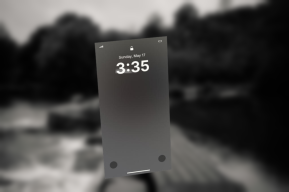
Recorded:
3 h 35 min
